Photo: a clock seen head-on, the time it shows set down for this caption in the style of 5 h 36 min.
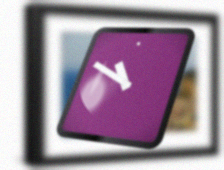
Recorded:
10 h 49 min
